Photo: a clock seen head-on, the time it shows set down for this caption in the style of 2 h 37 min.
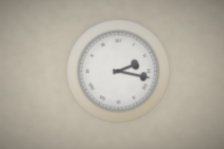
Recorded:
2 h 17 min
